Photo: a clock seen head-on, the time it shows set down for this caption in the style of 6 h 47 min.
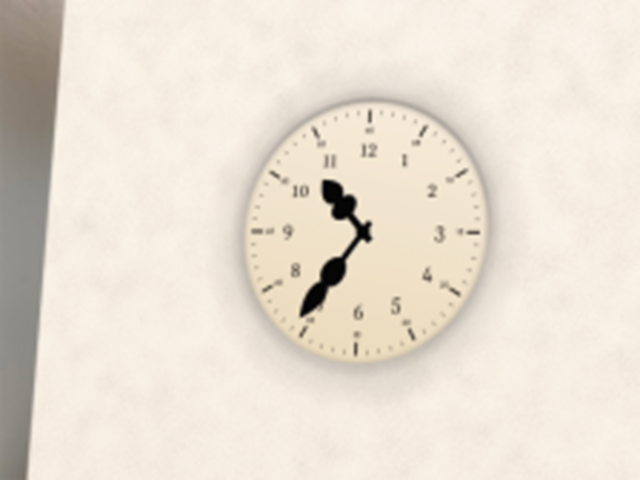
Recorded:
10 h 36 min
